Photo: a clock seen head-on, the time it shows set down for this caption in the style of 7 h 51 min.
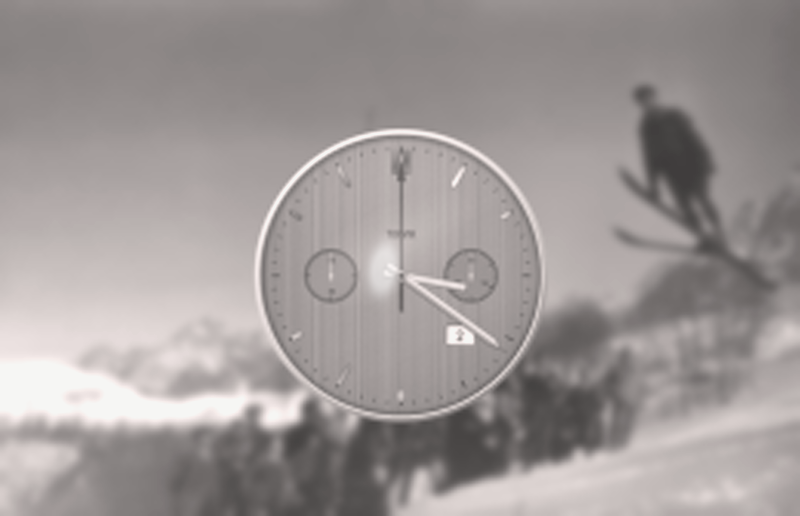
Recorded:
3 h 21 min
